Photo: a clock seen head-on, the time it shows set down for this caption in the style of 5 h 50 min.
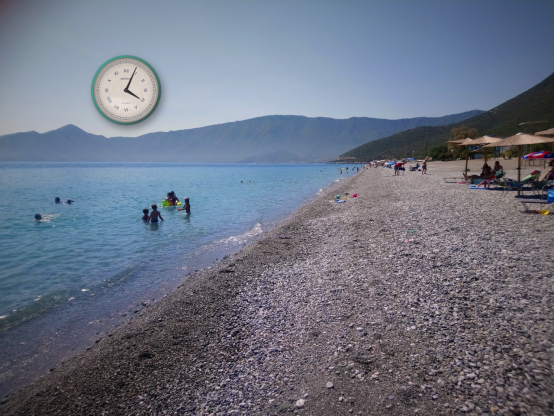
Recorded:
4 h 04 min
